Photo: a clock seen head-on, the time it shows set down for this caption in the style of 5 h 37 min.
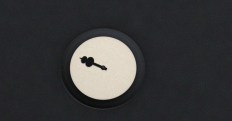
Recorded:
9 h 49 min
